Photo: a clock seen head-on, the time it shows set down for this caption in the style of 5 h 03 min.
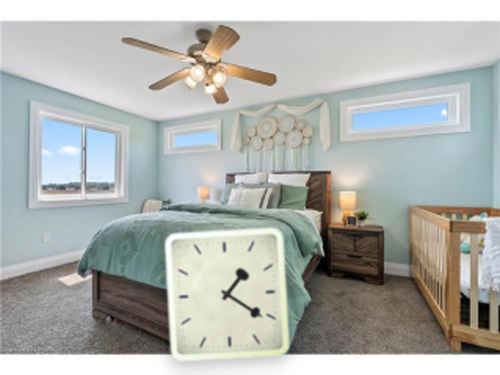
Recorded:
1 h 21 min
